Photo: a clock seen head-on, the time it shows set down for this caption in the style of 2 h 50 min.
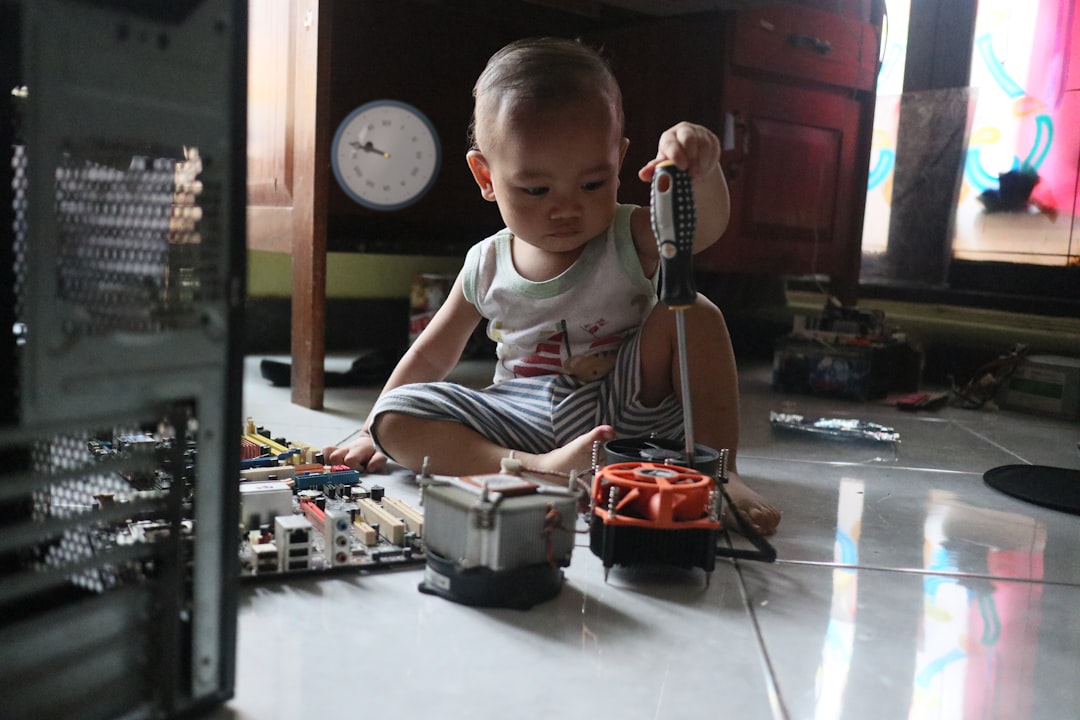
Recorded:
9 h 48 min
